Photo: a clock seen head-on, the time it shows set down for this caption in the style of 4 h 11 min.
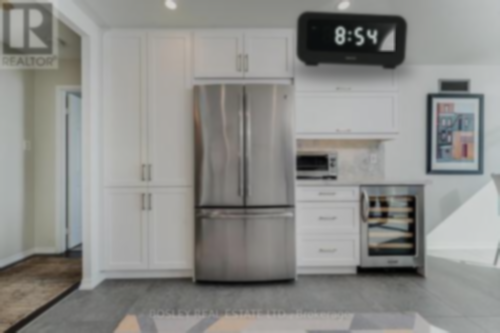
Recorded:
8 h 54 min
